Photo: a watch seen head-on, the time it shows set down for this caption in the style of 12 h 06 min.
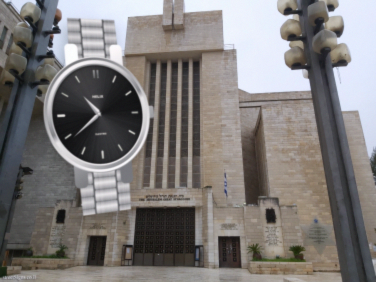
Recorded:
10 h 39 min
